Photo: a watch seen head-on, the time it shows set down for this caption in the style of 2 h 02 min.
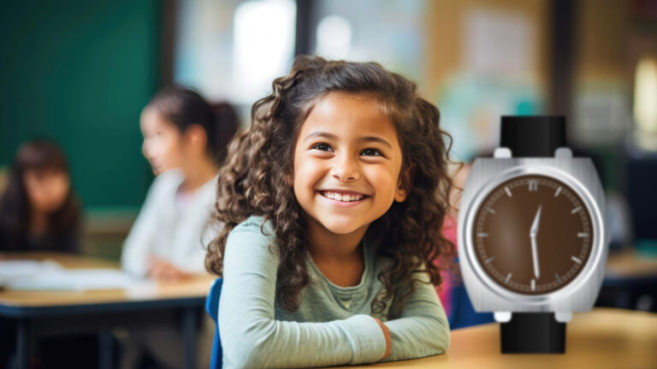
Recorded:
12 h 29 min
